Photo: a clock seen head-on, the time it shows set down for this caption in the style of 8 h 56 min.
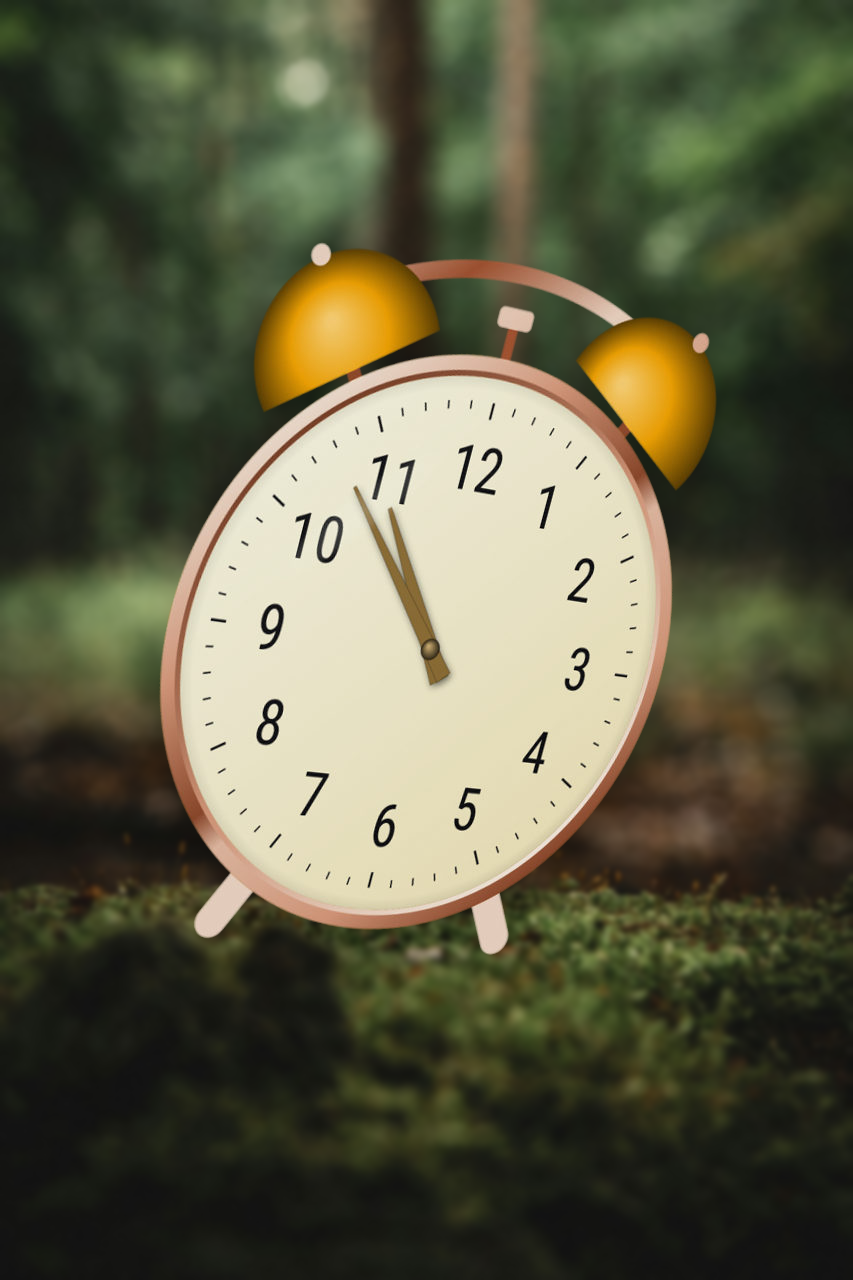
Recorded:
10 h 53 min
